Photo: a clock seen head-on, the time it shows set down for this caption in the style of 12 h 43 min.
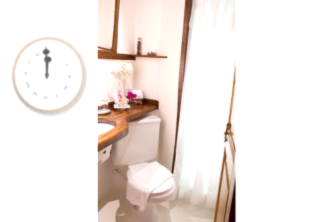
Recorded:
11 h 59 min
